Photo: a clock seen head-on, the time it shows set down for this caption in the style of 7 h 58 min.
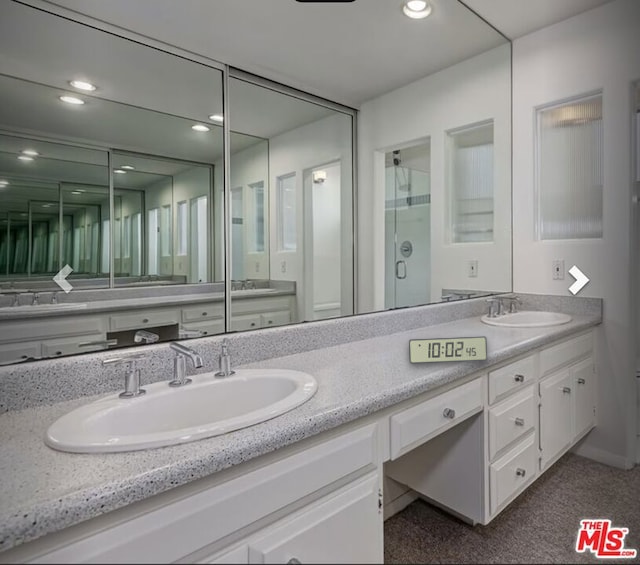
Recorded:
10 h 02 min
